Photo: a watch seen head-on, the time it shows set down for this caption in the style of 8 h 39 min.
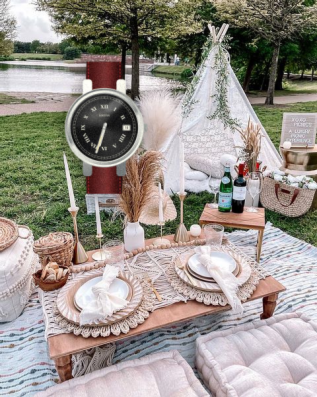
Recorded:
6 h 33 min
